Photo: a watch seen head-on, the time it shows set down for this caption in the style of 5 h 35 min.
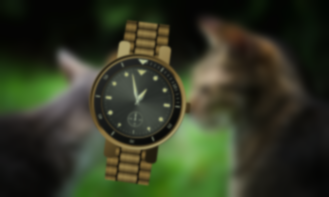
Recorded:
12 h 57 min
